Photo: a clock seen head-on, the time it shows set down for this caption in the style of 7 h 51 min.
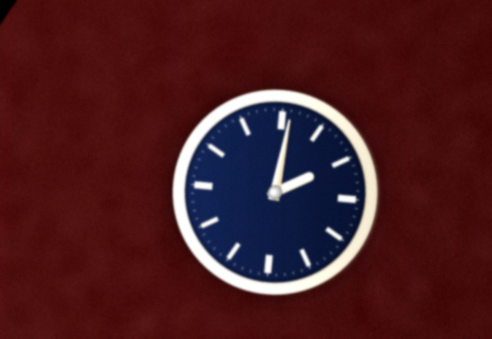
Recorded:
2 h 01 min
